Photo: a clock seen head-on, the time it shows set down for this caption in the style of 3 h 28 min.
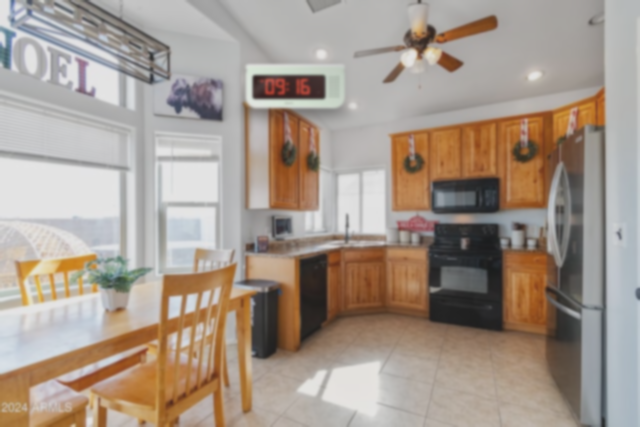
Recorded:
9 h 16 min
